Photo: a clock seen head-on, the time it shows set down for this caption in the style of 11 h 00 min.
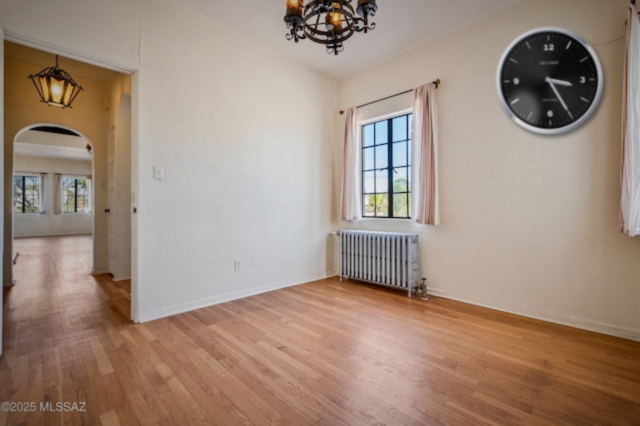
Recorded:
3 h 25 min
